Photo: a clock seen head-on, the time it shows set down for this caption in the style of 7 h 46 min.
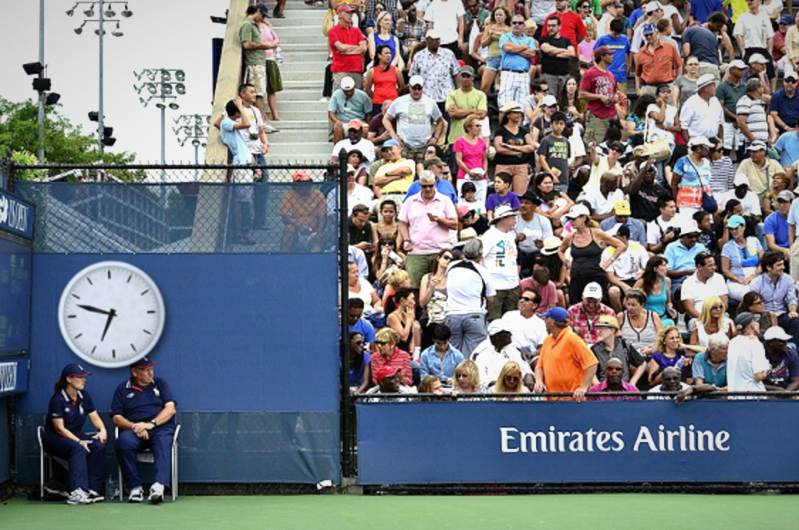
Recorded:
6 h 48 min
